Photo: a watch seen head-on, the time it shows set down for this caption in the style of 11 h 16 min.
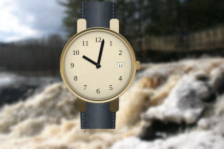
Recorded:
10 h 02 min
